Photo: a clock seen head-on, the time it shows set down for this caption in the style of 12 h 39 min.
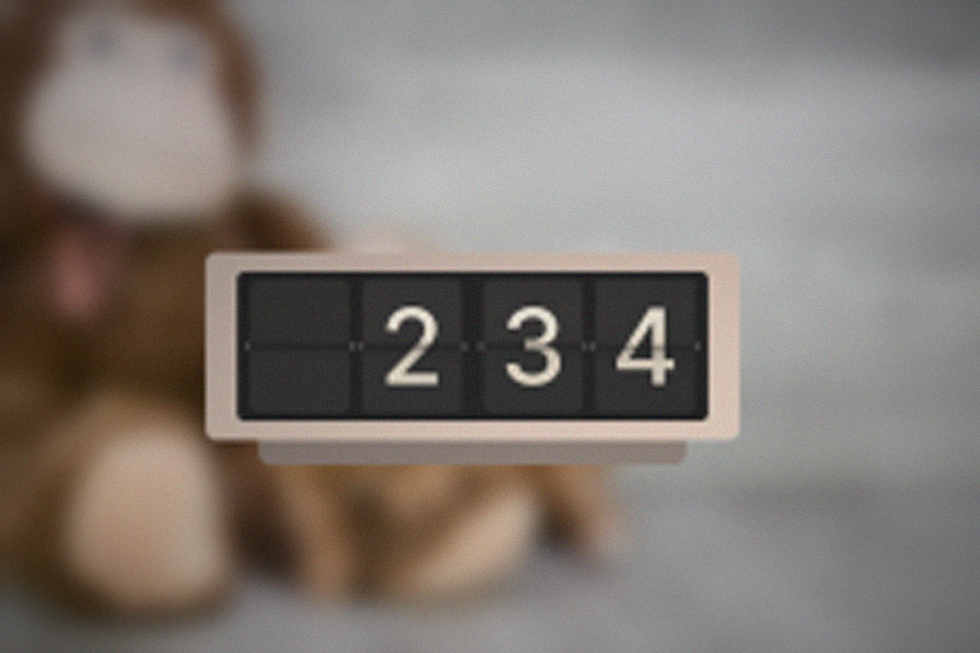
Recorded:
2 h 34 min
